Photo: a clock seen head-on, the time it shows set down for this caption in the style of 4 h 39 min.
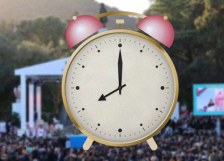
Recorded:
8 h 00 min
